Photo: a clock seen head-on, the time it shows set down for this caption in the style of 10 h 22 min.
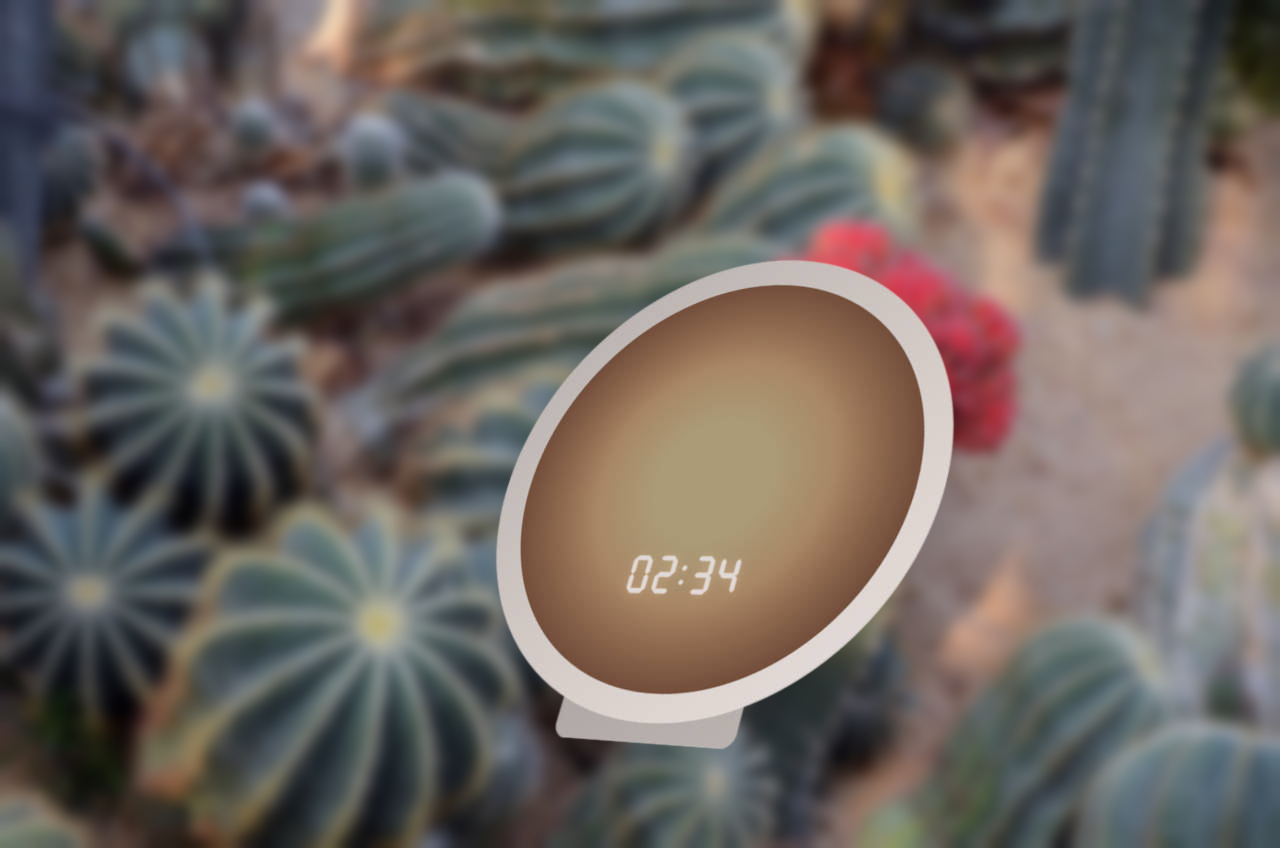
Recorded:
2 h 34 min
